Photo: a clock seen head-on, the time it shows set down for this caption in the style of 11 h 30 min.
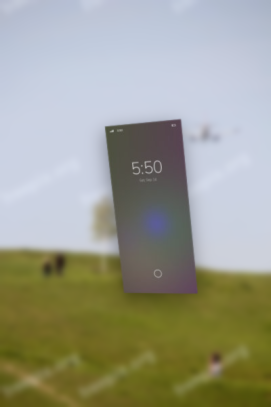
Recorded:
5 h 50 min
